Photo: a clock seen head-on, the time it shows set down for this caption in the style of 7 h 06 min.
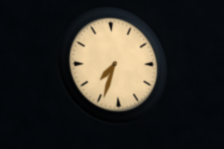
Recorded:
7 h 34 min
